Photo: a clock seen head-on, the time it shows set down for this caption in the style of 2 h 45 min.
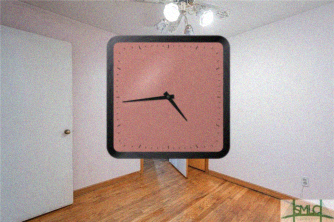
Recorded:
4 h 44 min
